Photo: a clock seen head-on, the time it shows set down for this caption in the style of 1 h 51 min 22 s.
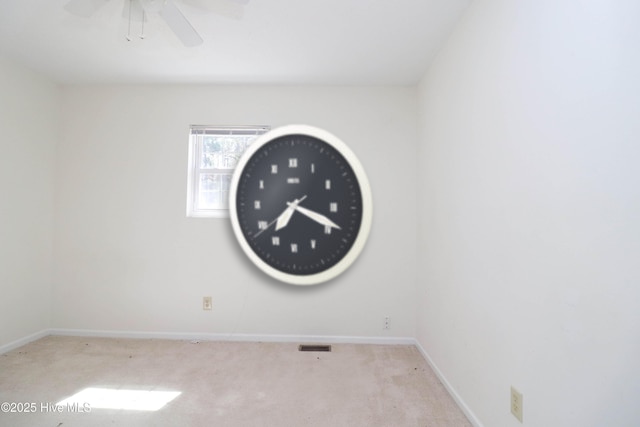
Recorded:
7 h 18 min 39 s
